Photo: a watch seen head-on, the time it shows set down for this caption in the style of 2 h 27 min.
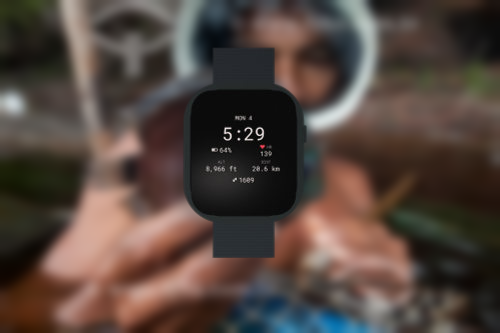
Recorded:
5 h 29 min
